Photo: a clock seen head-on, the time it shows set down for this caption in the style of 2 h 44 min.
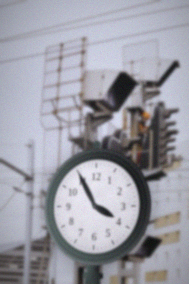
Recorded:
3 h 55 min
